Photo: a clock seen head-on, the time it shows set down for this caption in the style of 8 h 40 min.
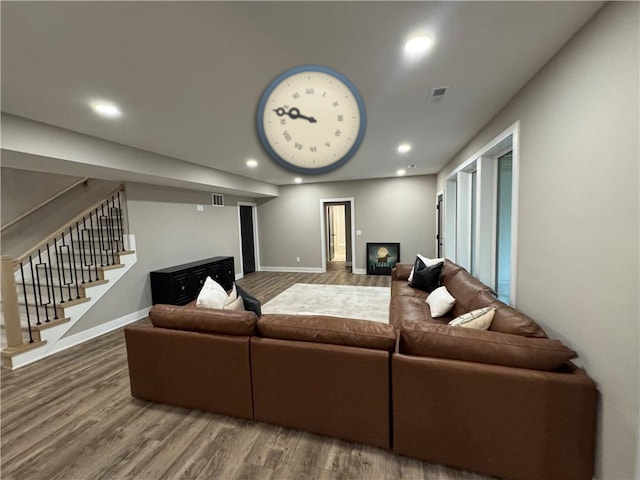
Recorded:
9 h 48 min
